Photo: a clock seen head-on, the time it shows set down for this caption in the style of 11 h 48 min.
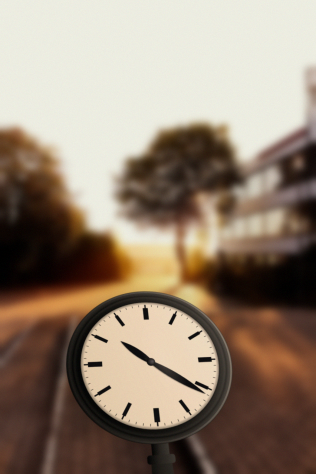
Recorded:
10 h 21 min
